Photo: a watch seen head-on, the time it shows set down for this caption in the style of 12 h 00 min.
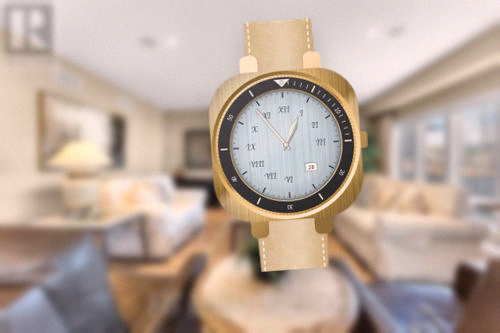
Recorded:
12 h 54 min
